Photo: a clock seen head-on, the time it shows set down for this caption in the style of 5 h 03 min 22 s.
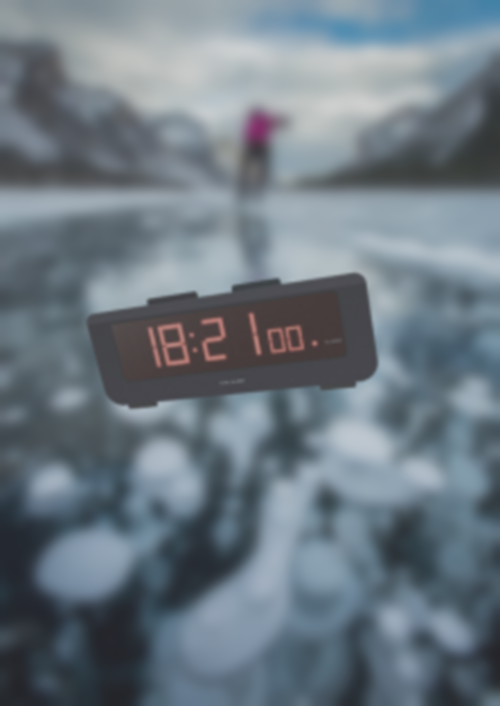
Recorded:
18 h 21 min 00 s
